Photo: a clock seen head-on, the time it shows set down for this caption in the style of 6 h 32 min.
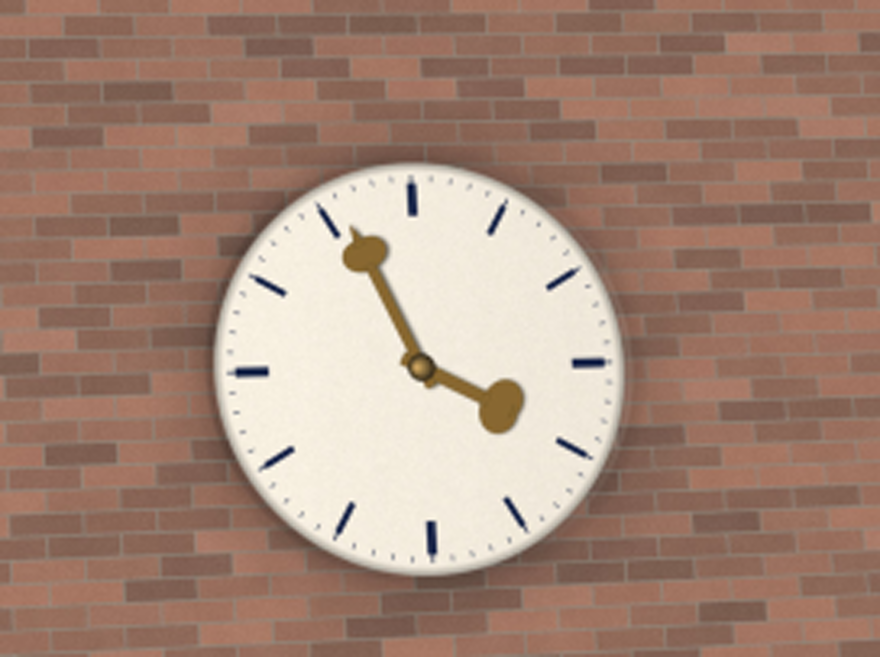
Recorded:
3 h 56 min
